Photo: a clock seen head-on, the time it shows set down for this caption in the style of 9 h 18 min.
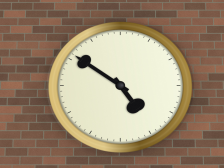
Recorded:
4 h 51 min
